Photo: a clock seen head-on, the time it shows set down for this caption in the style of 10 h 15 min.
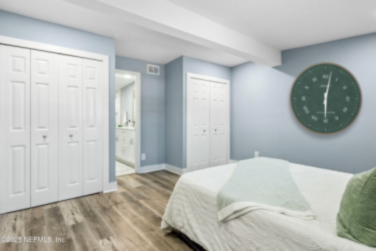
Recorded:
6 h 02 min
